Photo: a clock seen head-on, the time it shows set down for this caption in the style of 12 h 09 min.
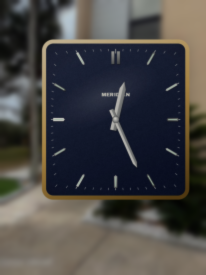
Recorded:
12 h 26 min
